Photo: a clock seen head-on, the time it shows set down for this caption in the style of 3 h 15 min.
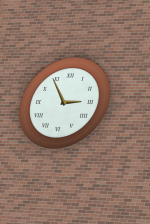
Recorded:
2 h 54 min
